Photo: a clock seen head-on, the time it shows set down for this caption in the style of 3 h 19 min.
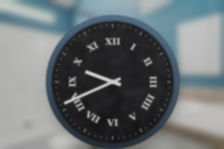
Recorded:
9 h 41 min
